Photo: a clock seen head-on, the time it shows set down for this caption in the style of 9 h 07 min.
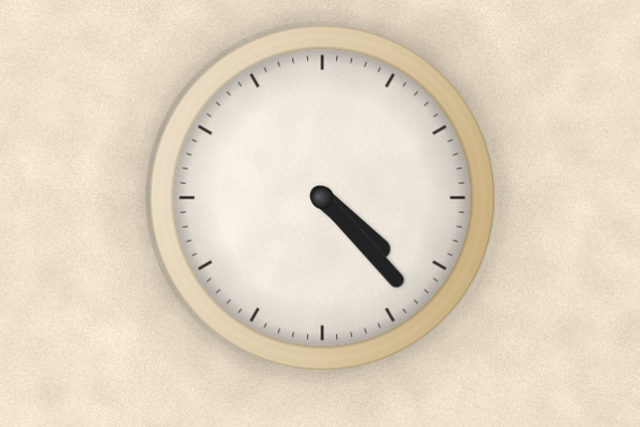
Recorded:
4 h 23 min
